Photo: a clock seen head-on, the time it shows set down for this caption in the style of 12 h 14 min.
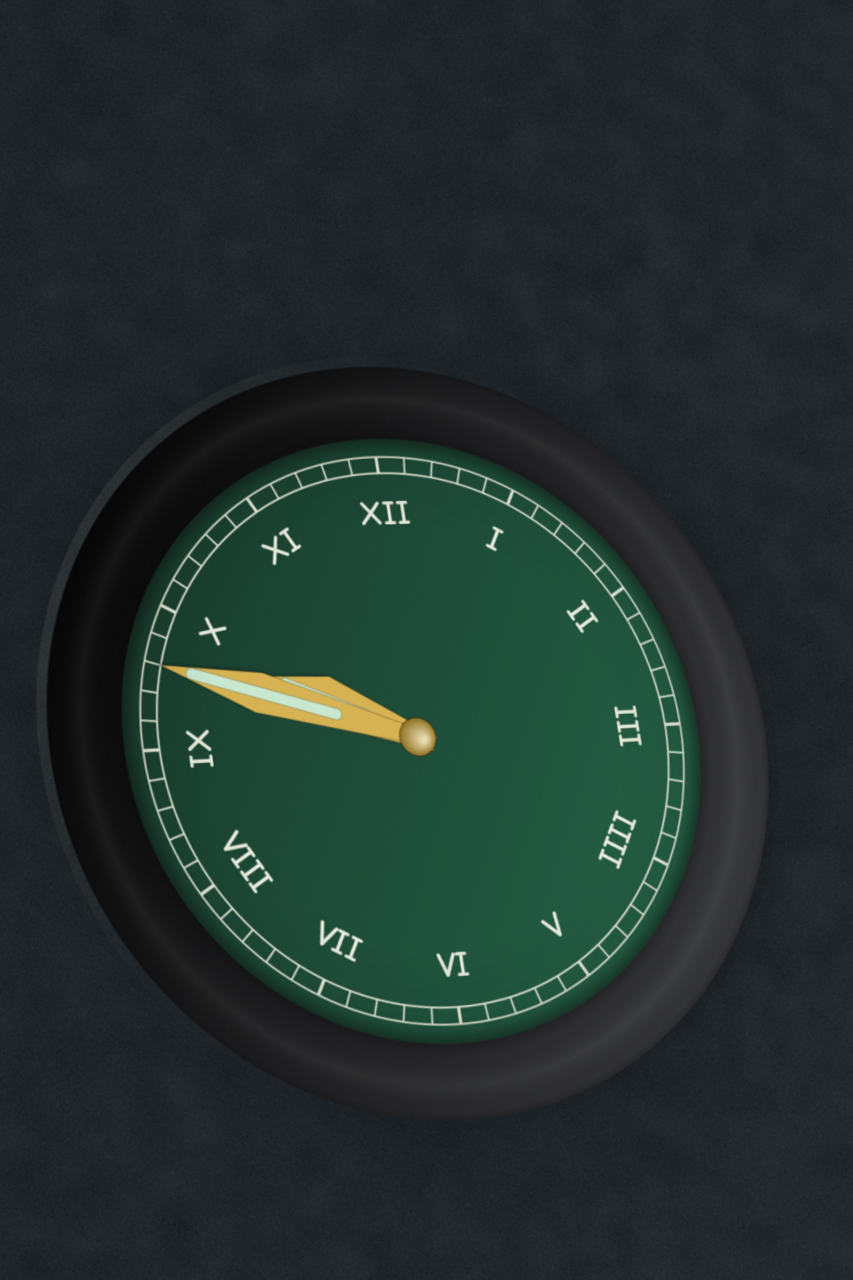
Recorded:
9 h 48 min
